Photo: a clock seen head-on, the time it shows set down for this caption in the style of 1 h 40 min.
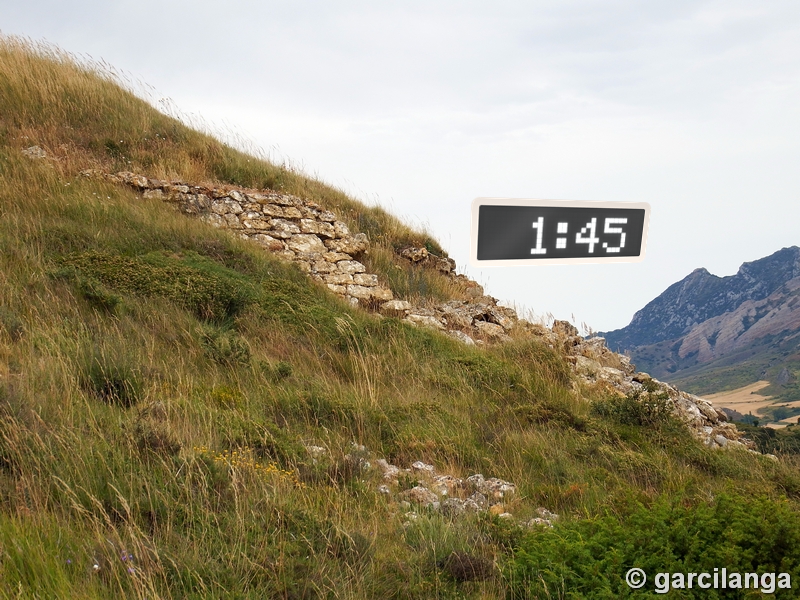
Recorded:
1 h 45 min
